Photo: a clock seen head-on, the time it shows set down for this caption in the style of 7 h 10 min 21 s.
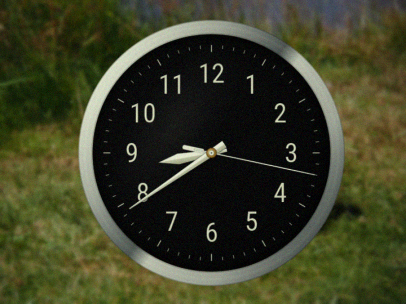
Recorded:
8 h 39 min 17 s
